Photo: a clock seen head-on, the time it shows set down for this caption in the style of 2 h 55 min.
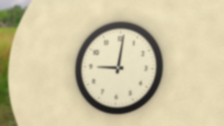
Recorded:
9 h 01 min
